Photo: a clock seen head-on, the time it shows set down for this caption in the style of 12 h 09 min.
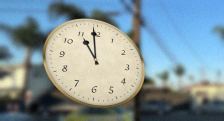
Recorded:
10 h 59 min
